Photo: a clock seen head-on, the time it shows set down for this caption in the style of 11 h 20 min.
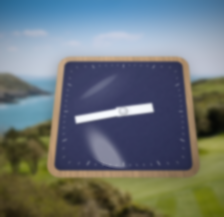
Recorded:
2 h 43 min
